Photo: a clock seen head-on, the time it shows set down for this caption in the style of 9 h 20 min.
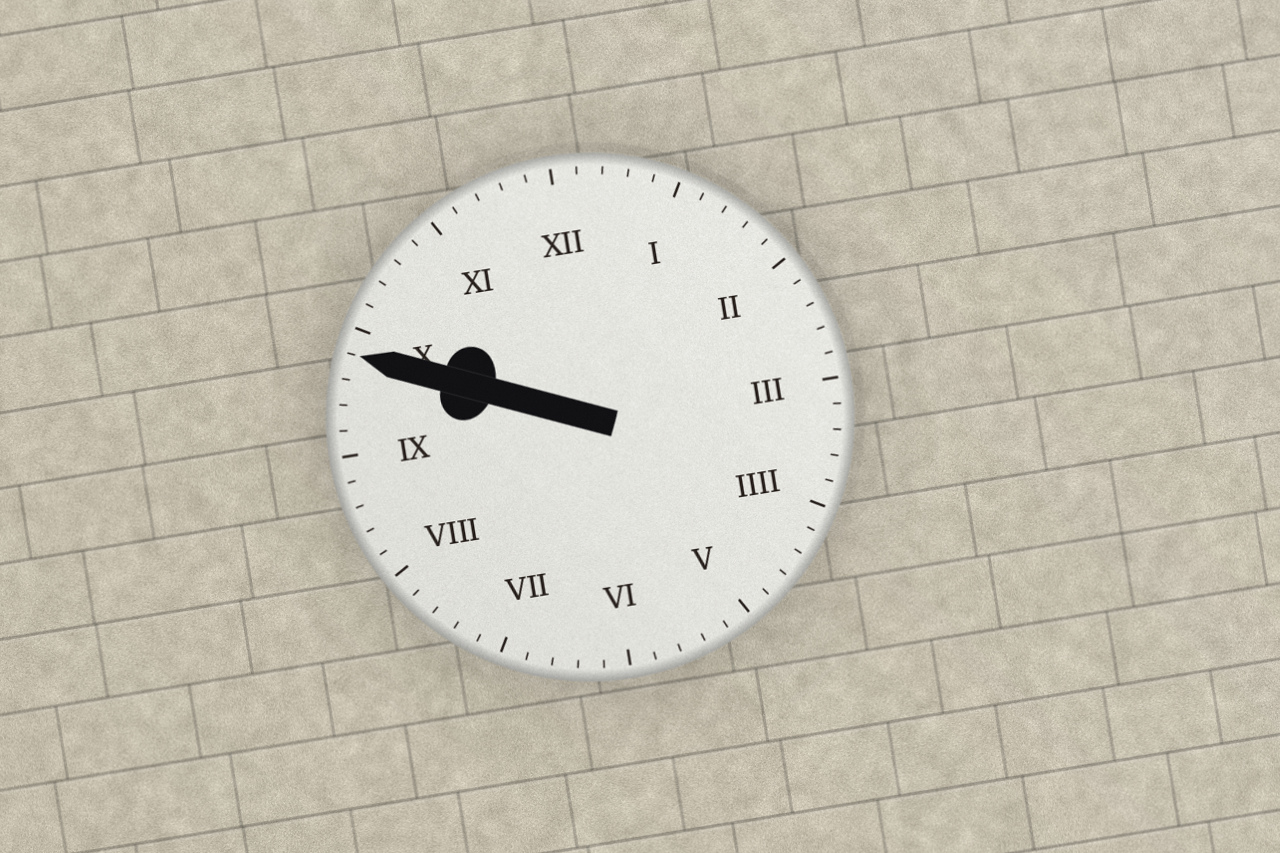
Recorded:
9 h 49 min
